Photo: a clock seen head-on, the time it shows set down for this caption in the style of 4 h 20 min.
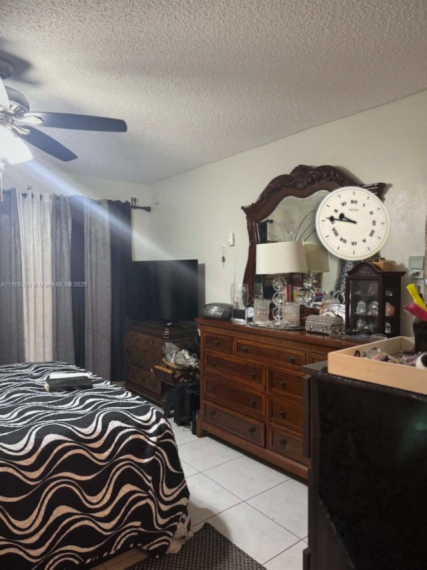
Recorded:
9 h 46 min
